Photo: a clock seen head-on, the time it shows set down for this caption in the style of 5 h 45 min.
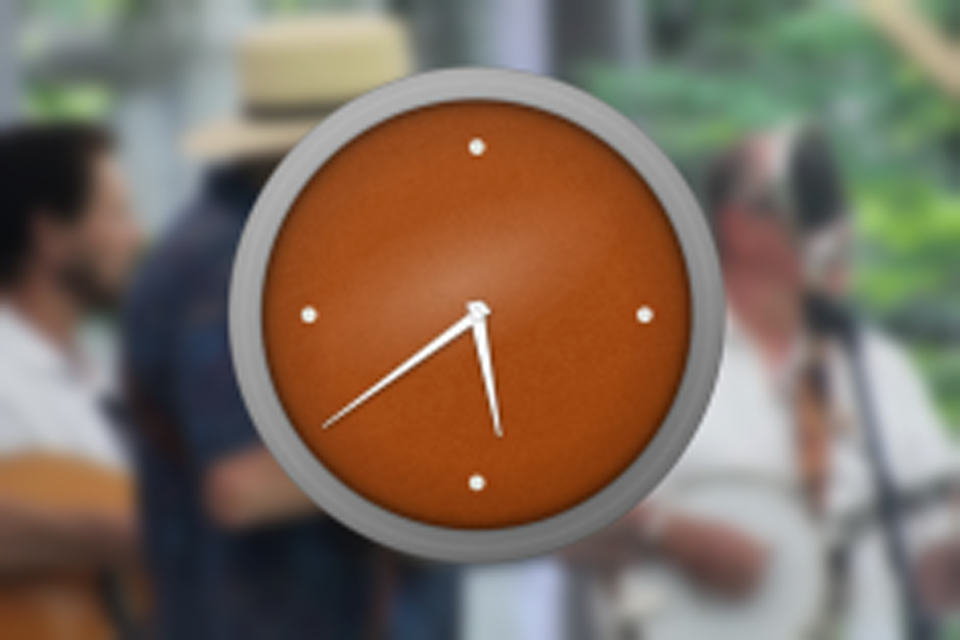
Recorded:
5 h 39 min
